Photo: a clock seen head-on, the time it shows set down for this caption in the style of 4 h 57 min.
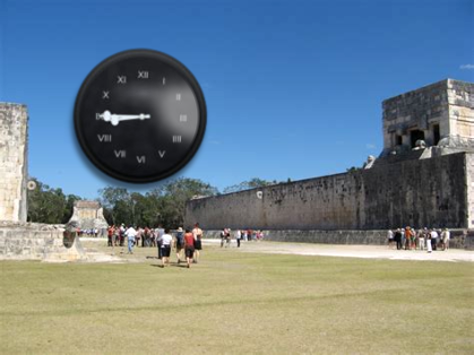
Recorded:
8 h 45 min
